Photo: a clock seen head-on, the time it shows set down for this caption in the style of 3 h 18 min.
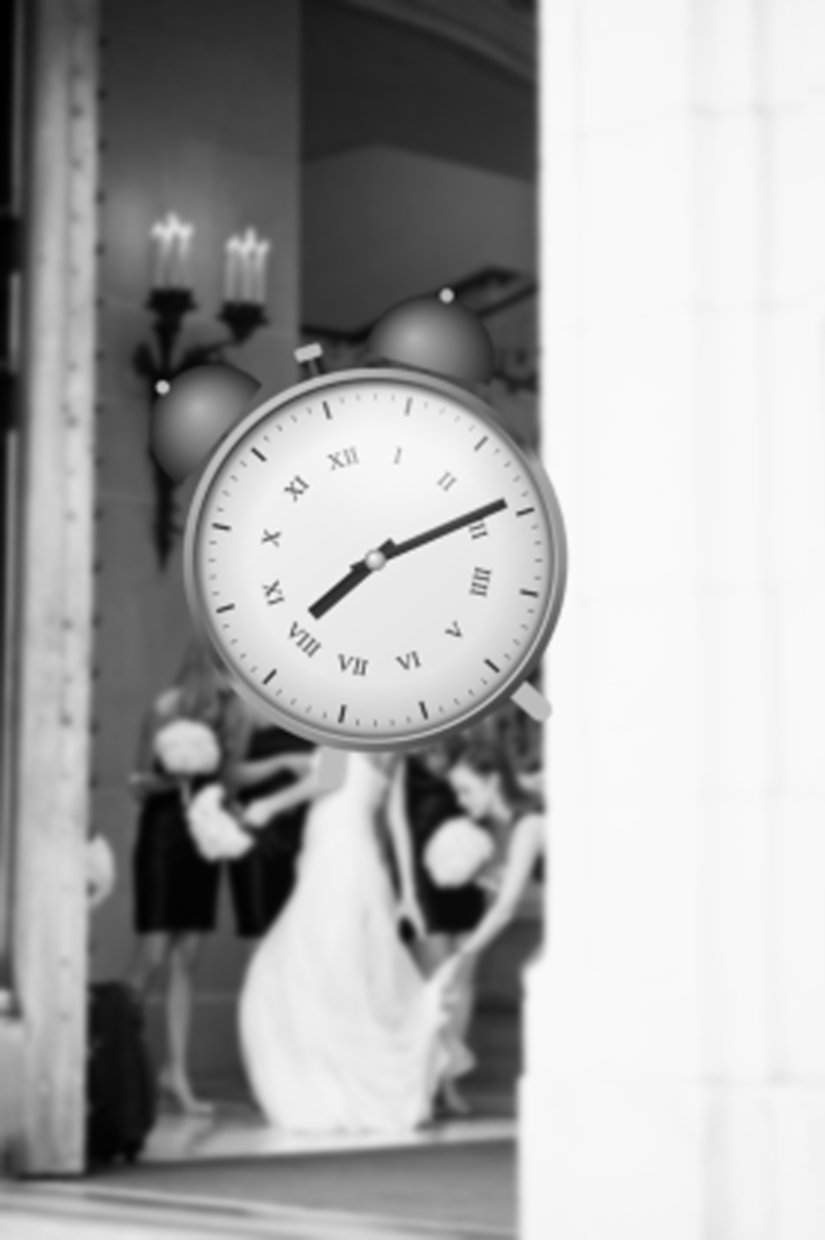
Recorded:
8 h 14 min
